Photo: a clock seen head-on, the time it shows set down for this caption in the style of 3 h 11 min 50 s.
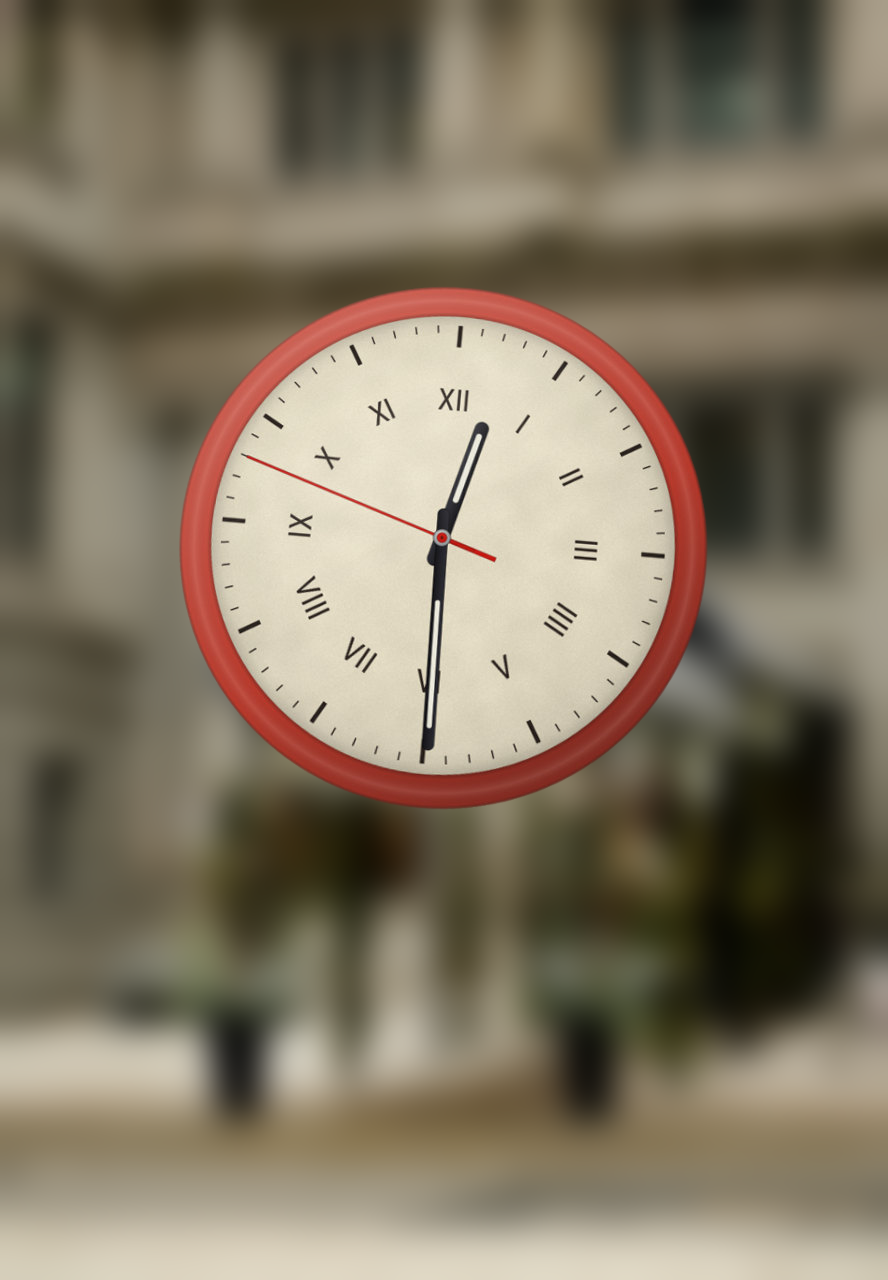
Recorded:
12 h 29 min 48 s
